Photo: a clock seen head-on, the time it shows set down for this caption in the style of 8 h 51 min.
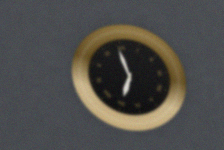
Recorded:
6 h 59 min
